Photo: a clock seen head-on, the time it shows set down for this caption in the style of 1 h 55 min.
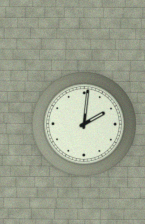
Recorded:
2 h 01 min
